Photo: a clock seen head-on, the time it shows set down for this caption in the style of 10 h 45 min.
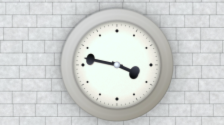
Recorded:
3 h 47 min
